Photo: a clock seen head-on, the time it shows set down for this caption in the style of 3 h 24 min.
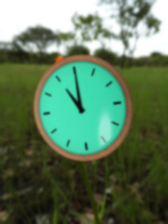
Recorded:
11 h 00 min
